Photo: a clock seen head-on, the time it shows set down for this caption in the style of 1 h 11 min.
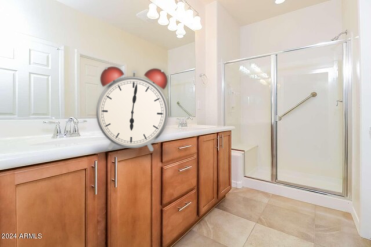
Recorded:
6 h 01 min
